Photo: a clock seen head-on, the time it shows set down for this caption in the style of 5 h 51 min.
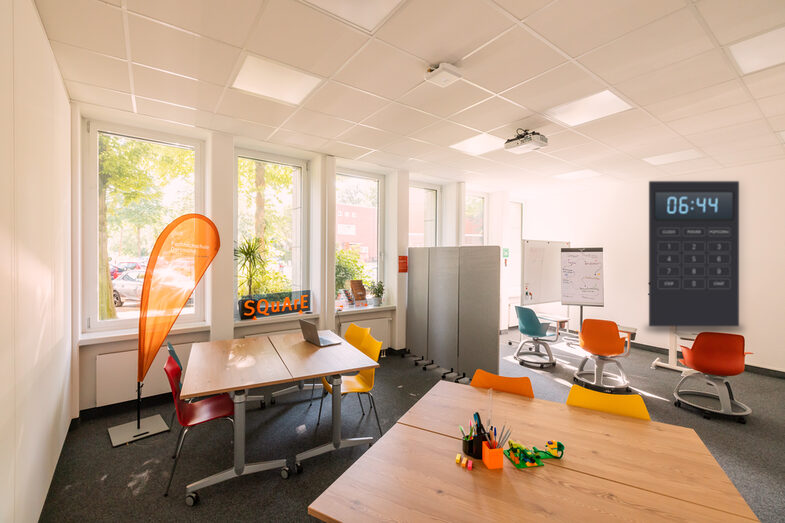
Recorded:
6 h 44 min
